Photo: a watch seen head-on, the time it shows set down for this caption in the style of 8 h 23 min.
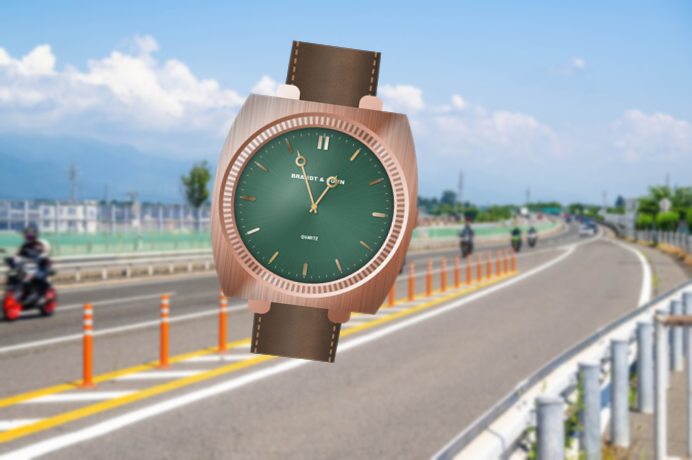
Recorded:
12 h 56 min
